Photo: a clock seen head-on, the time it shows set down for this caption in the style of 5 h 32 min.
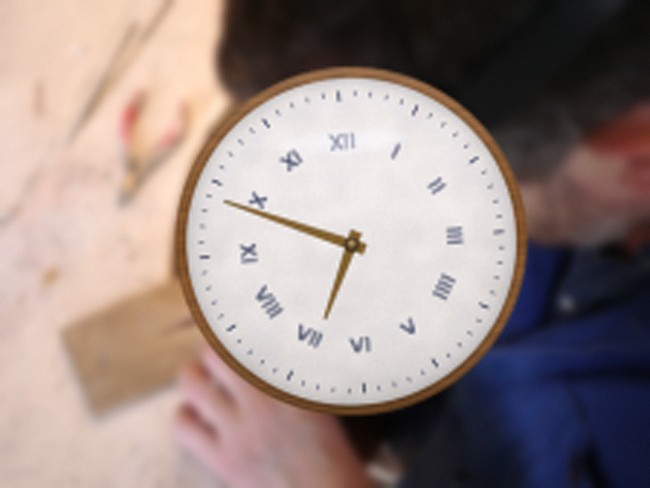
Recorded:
6 h 49 min
